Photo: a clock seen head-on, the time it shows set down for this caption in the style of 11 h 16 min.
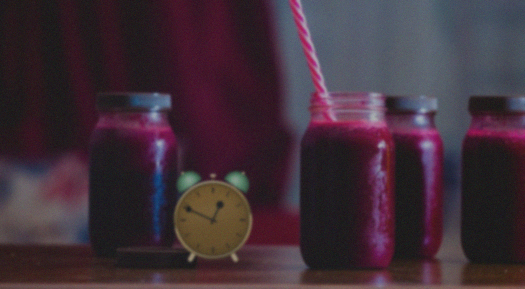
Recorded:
12 h 49 min
